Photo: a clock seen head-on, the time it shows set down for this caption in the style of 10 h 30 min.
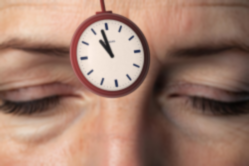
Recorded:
10 h 58 min
